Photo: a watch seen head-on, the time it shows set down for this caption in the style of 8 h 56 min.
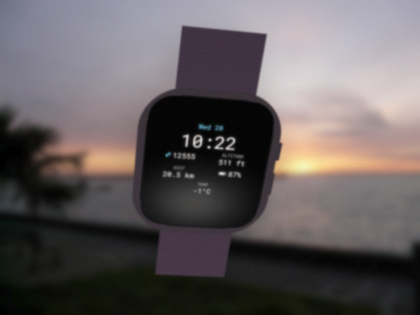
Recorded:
10 h 22 min
